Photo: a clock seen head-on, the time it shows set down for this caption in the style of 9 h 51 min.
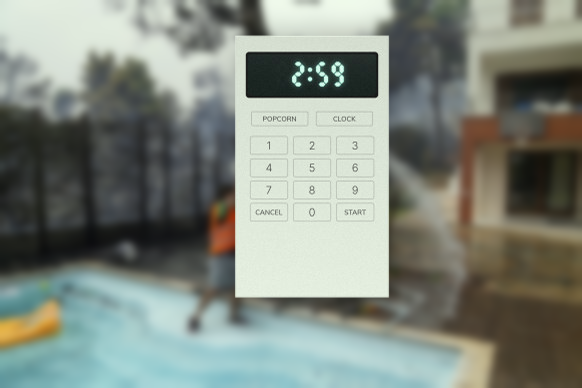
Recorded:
2 h 59 min
